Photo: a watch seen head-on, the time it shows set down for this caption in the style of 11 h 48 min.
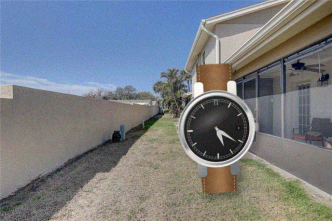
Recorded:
5 h 21 min
